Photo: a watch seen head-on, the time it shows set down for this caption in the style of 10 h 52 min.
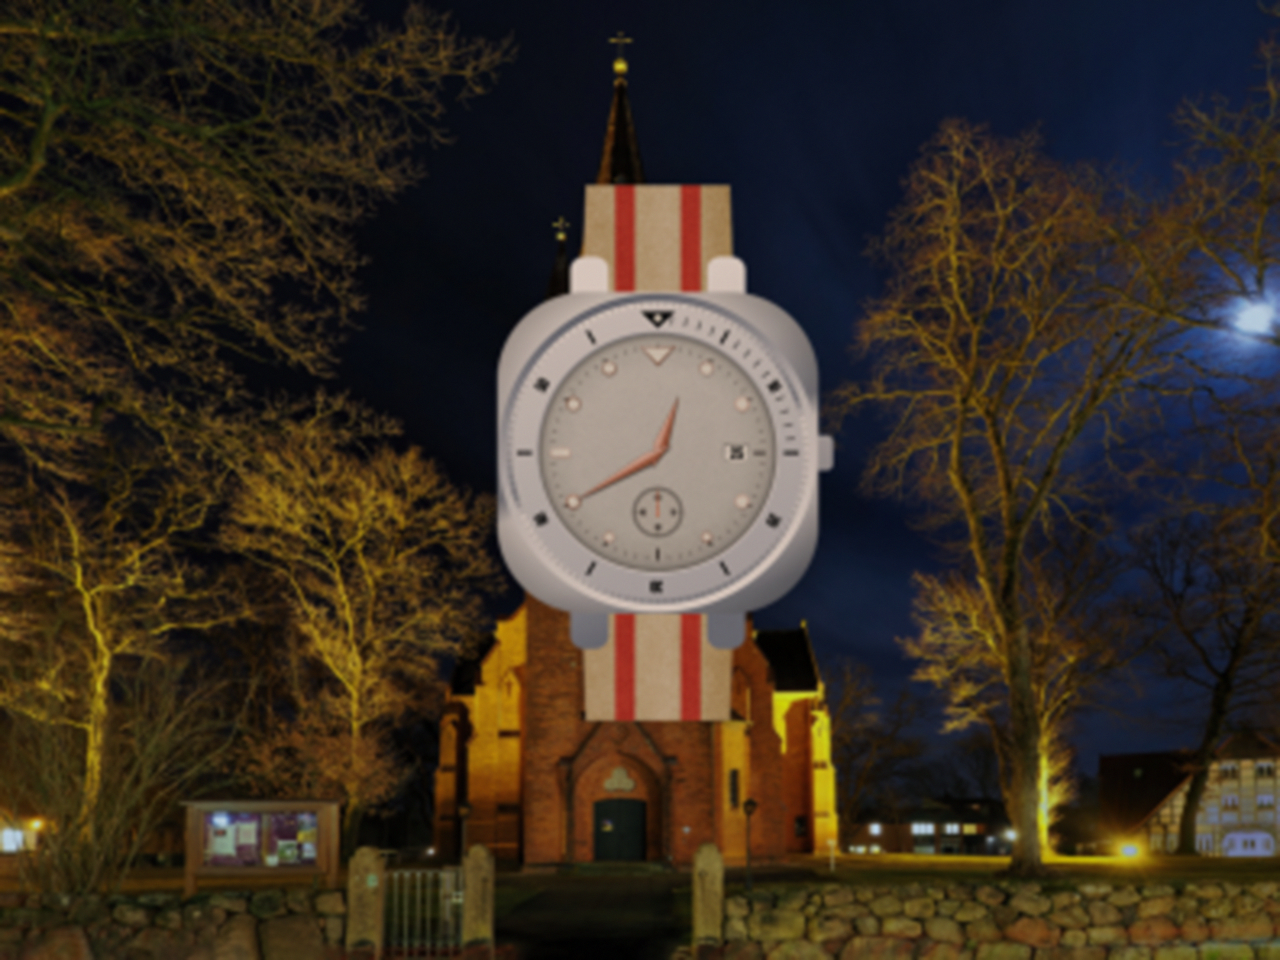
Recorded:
12 h 40 min
